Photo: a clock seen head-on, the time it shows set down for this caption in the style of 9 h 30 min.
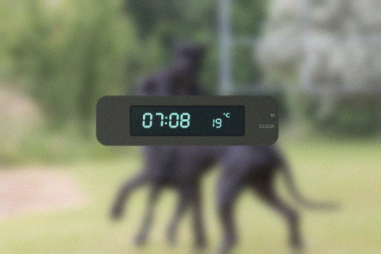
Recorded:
7 h 08 min
